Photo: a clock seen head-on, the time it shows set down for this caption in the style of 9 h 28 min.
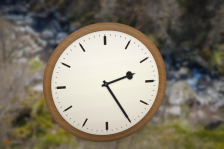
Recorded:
2 h 25 min
